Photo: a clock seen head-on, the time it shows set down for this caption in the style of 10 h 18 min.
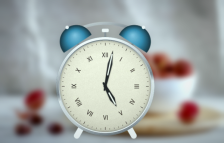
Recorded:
5 h 02 min
